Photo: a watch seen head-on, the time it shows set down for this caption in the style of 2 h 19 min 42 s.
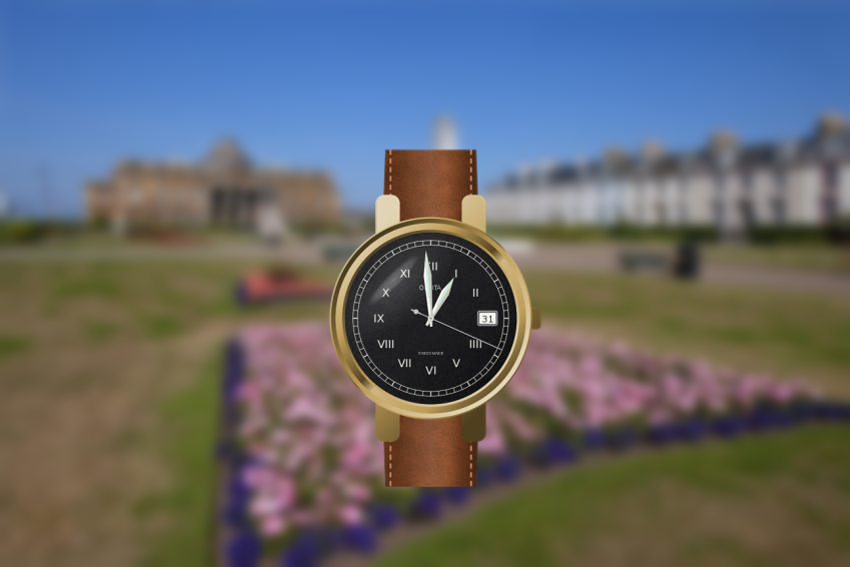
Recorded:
12 h 59 min 19 s
